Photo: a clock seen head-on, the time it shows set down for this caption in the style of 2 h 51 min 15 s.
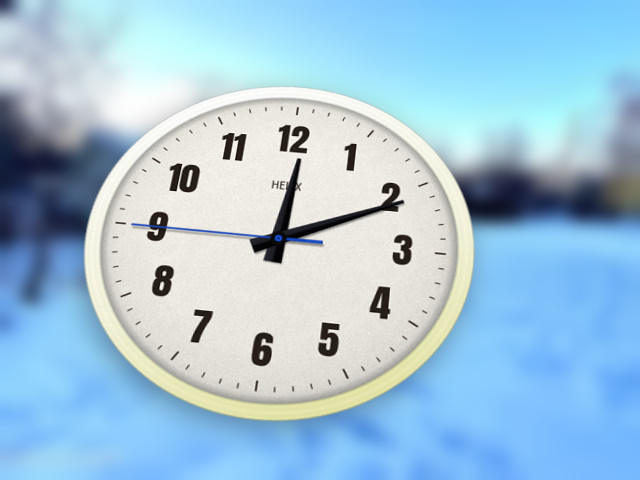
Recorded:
12 h 10 min 45 s
